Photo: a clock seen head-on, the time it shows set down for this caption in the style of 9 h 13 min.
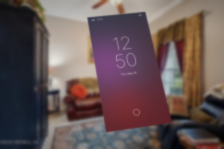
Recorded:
12 h 50 min
